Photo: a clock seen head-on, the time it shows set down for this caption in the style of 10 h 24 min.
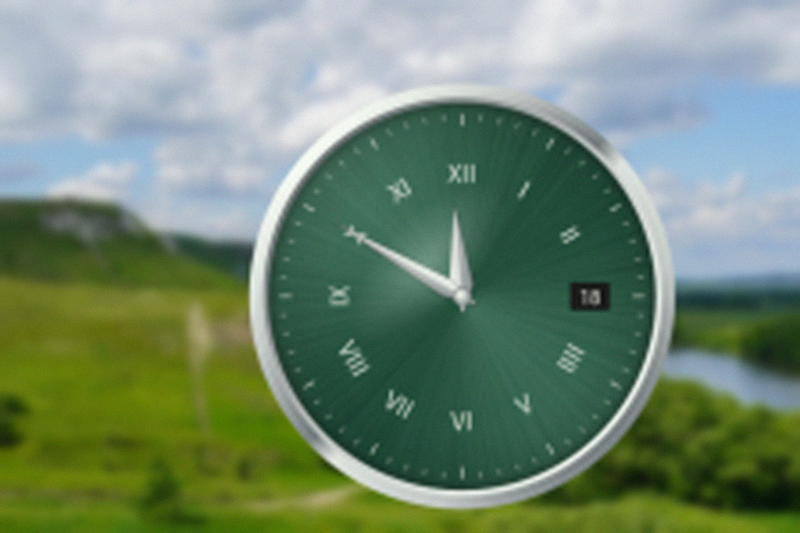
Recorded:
11 h 50 min
